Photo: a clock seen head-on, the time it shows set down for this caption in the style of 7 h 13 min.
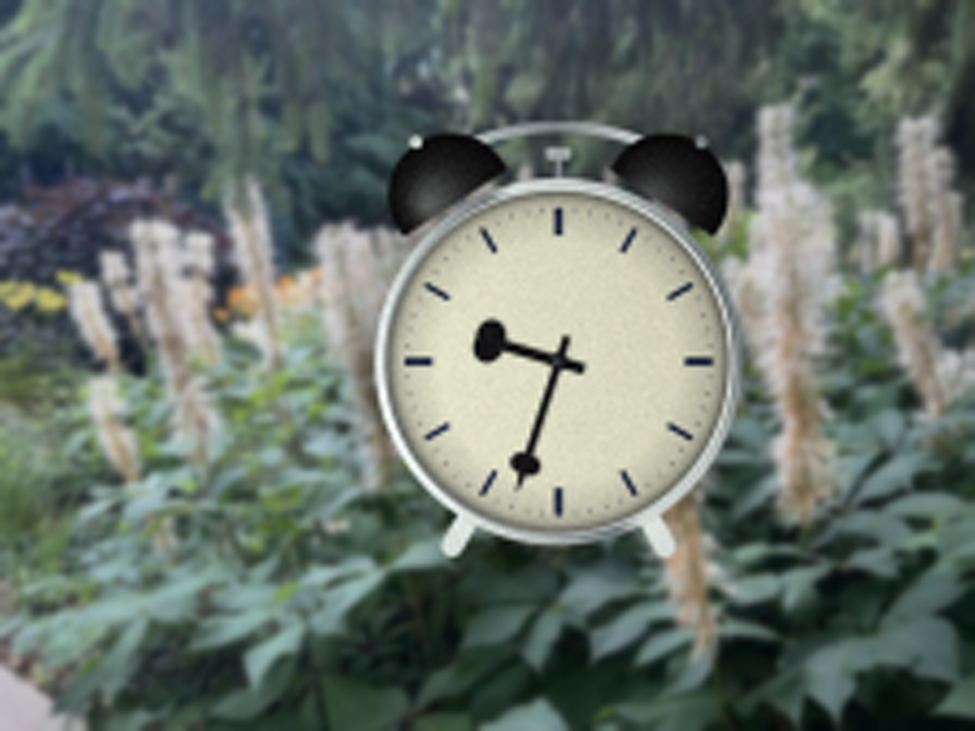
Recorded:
9 h 33 min
